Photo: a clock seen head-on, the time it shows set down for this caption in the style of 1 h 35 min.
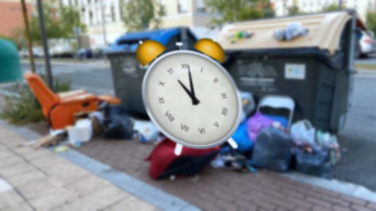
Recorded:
11 h 01 min
